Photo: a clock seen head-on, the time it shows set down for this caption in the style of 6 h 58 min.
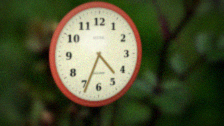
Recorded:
4 h 34 min
